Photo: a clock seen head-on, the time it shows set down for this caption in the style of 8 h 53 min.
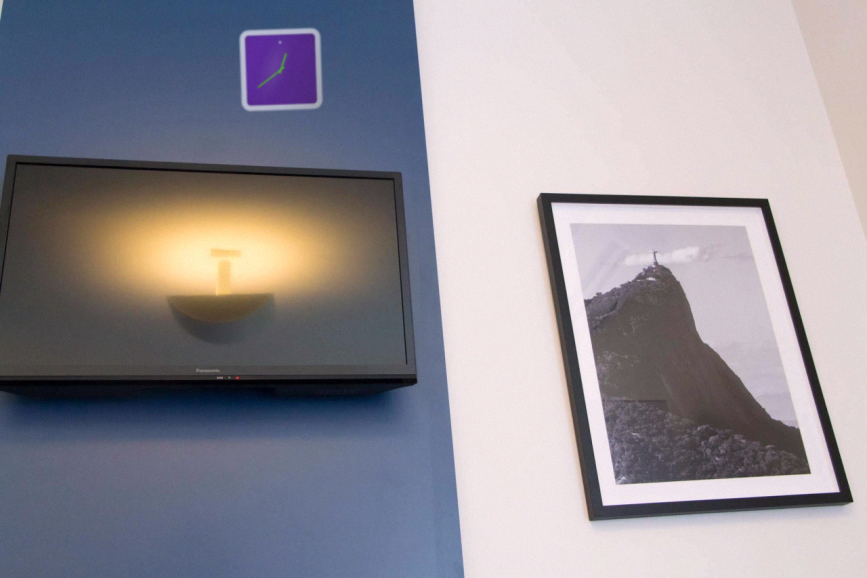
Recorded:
12 h 39 min
